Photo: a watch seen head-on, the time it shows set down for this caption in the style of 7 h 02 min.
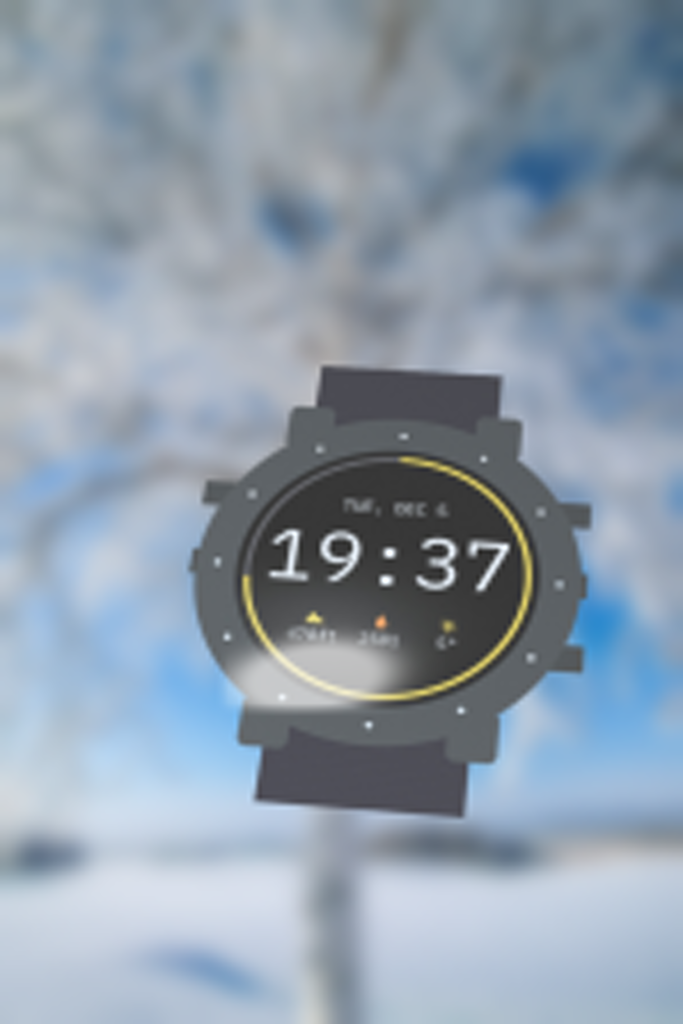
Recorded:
19 h 37 min
